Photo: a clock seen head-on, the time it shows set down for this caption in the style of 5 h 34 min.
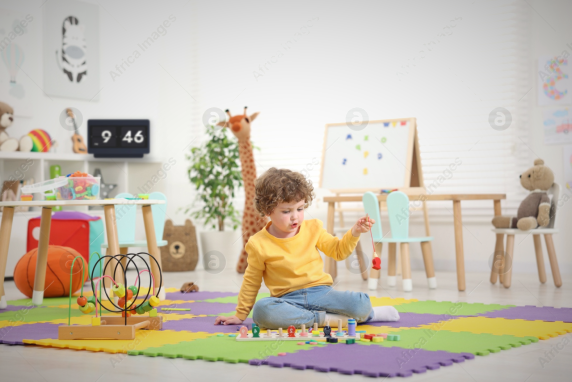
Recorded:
9 h 46 min
